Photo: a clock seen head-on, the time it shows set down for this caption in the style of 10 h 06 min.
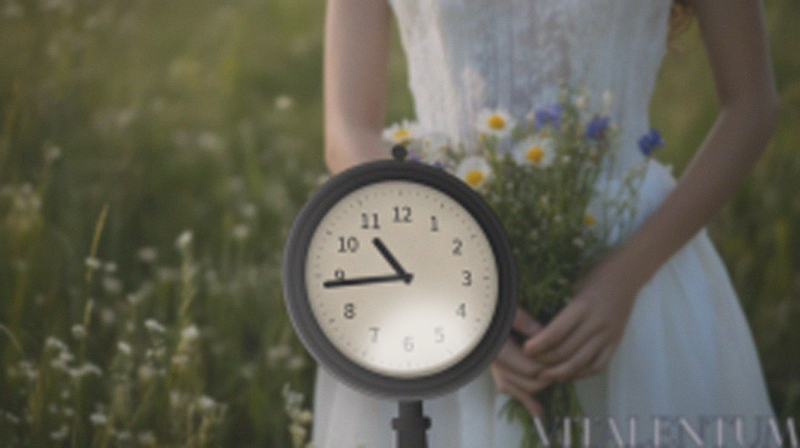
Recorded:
10 h 44 min
